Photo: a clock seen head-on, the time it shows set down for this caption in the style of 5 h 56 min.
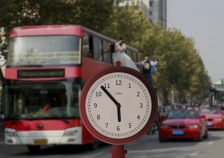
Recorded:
5 h 53 min
